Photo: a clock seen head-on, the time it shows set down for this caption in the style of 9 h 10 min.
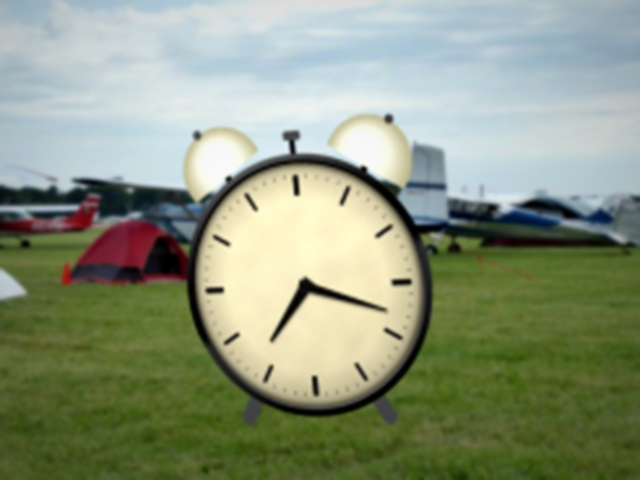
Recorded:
7 h 18 min
